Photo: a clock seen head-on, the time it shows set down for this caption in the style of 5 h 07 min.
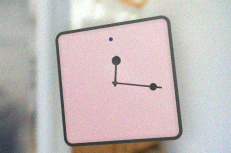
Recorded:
12 h 17 min
